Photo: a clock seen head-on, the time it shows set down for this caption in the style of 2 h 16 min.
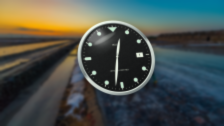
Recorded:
12 h 32 min
